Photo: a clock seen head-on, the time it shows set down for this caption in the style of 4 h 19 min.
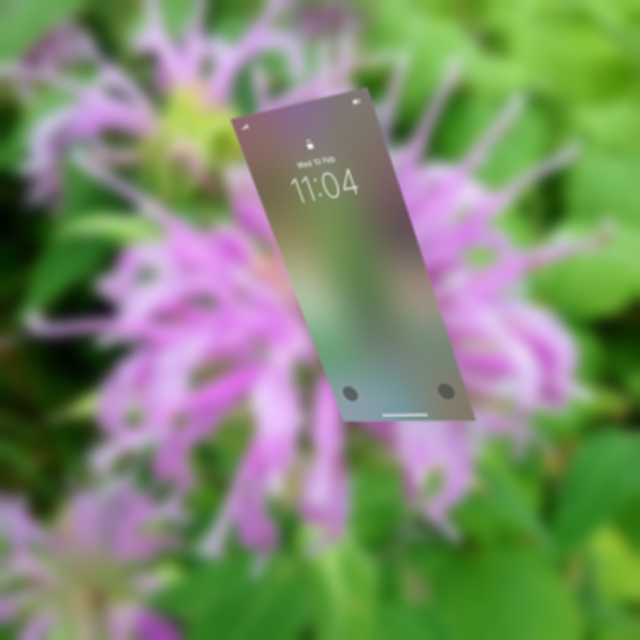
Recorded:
11 h 04 min
